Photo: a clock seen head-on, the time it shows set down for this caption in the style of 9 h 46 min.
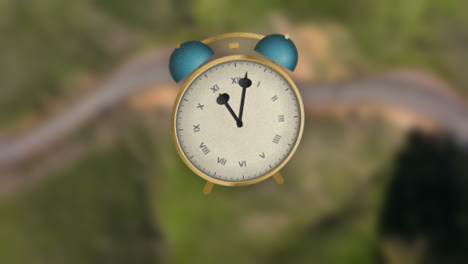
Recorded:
11 h 02 min
